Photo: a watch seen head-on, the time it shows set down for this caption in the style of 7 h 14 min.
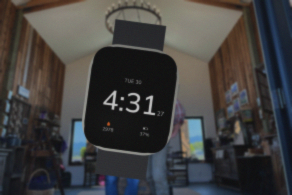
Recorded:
4 h 31 min
